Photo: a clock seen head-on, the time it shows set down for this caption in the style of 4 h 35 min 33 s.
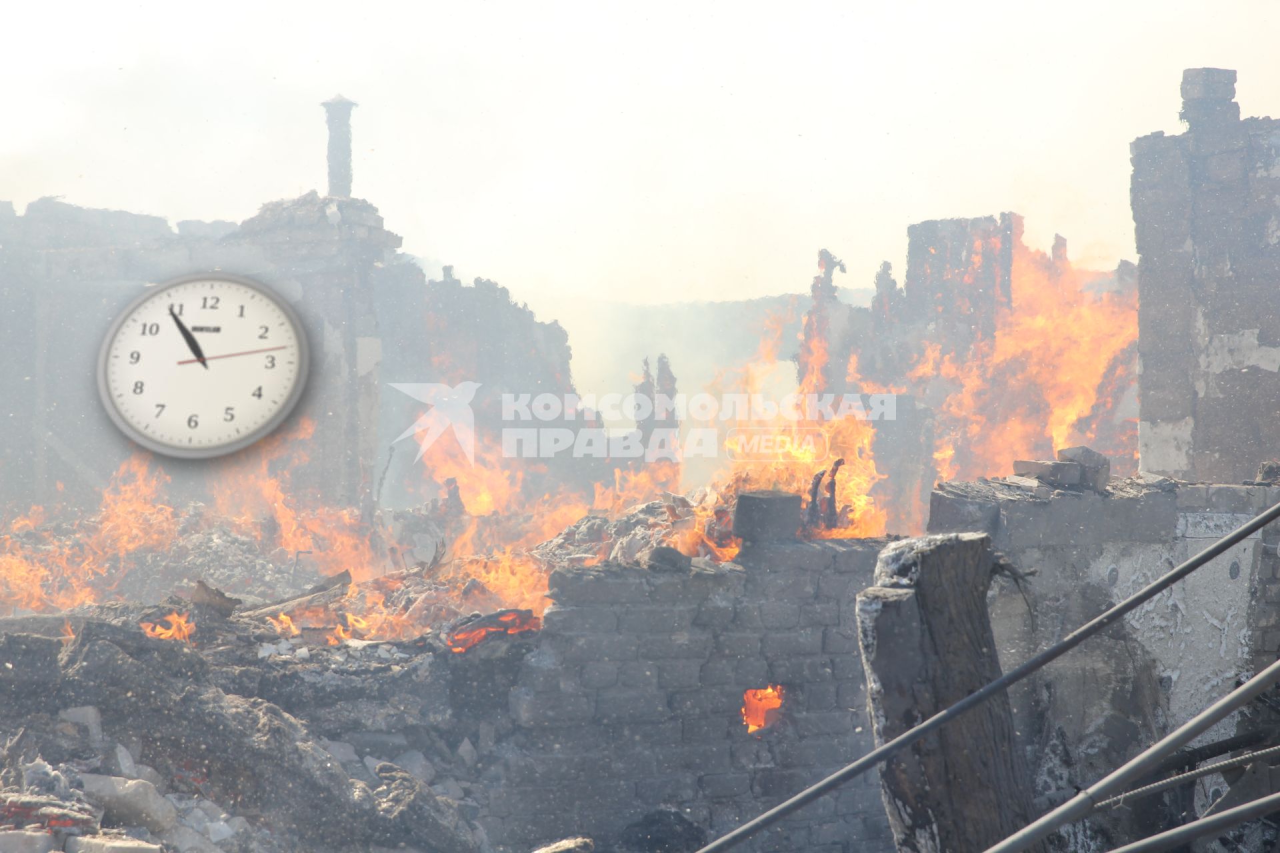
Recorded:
10 h 54 min 13 s
